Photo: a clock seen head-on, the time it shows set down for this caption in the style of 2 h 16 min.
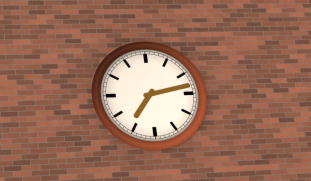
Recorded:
7 h 13 min
